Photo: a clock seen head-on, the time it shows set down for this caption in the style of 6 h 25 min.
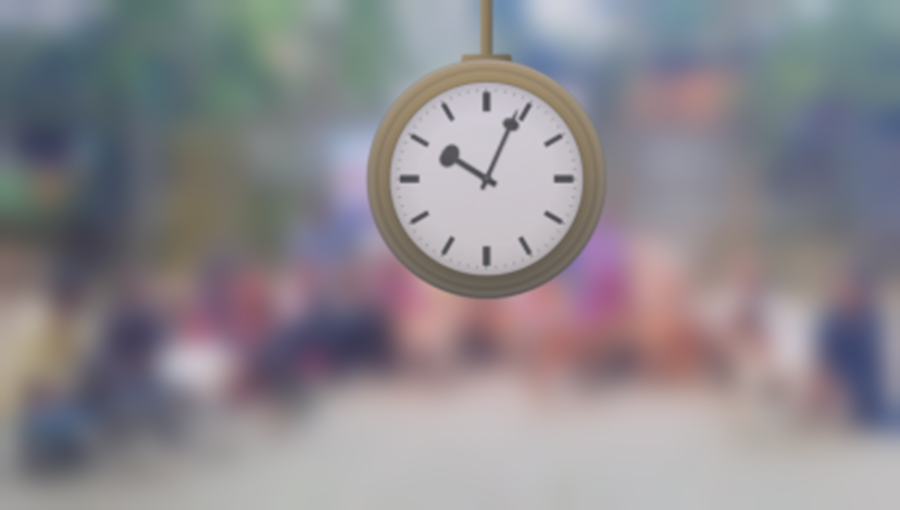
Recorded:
10 h 04 min
